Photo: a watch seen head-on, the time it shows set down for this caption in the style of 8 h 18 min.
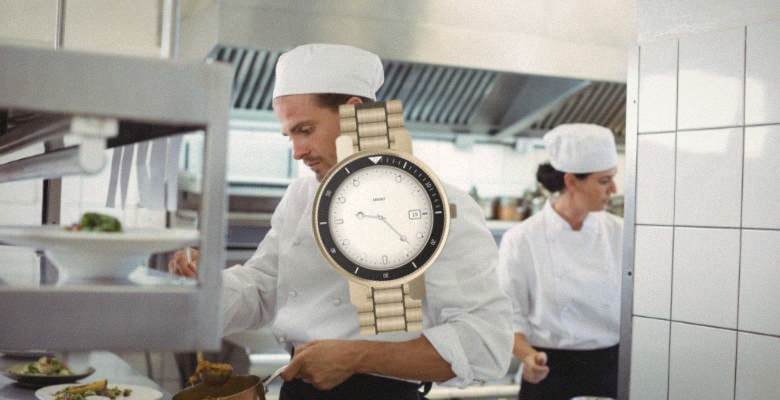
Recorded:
9 h 23 min
